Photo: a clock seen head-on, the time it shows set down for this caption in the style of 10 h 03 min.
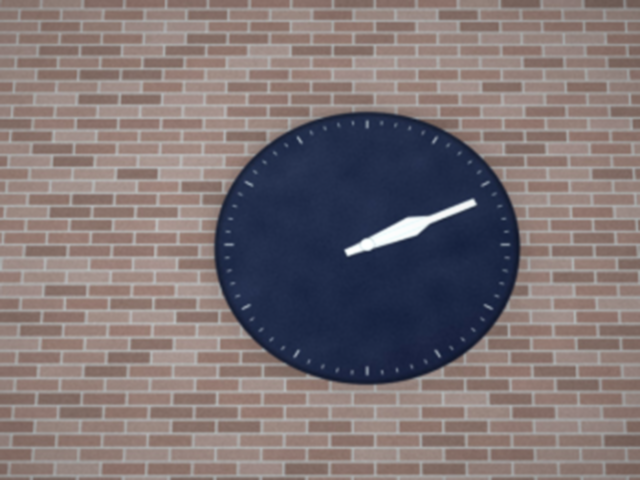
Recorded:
2 h 11 min
